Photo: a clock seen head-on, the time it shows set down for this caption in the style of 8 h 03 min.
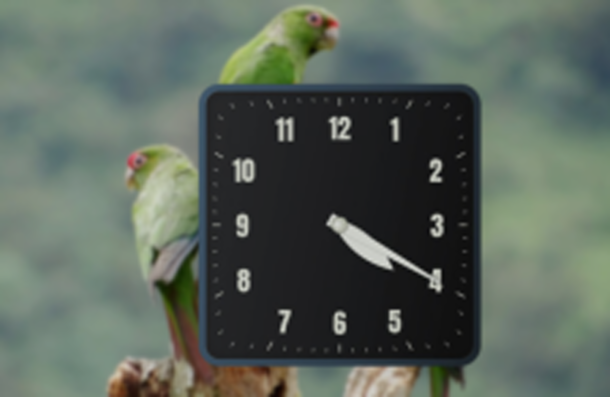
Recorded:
4 h 20 min
